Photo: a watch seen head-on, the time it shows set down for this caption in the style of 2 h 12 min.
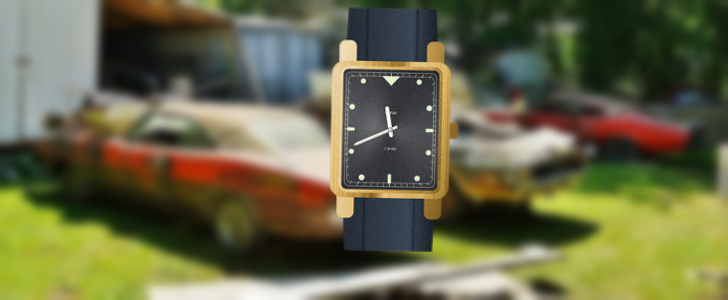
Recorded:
11 h 41 min
